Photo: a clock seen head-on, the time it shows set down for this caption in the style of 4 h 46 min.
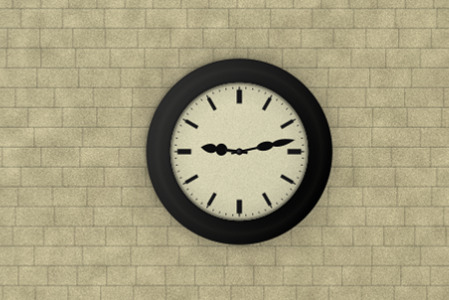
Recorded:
9 h 13 min
